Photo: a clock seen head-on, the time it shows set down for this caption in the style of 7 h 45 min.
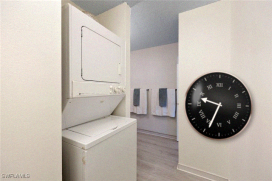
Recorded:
9 h 34 min
